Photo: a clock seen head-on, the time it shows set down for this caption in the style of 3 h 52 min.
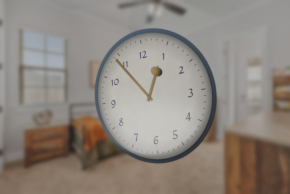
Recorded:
12 h 54 min
